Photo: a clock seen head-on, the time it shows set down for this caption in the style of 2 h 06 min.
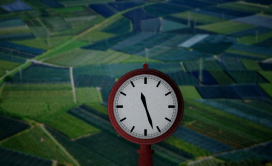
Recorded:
11 h 27 min
